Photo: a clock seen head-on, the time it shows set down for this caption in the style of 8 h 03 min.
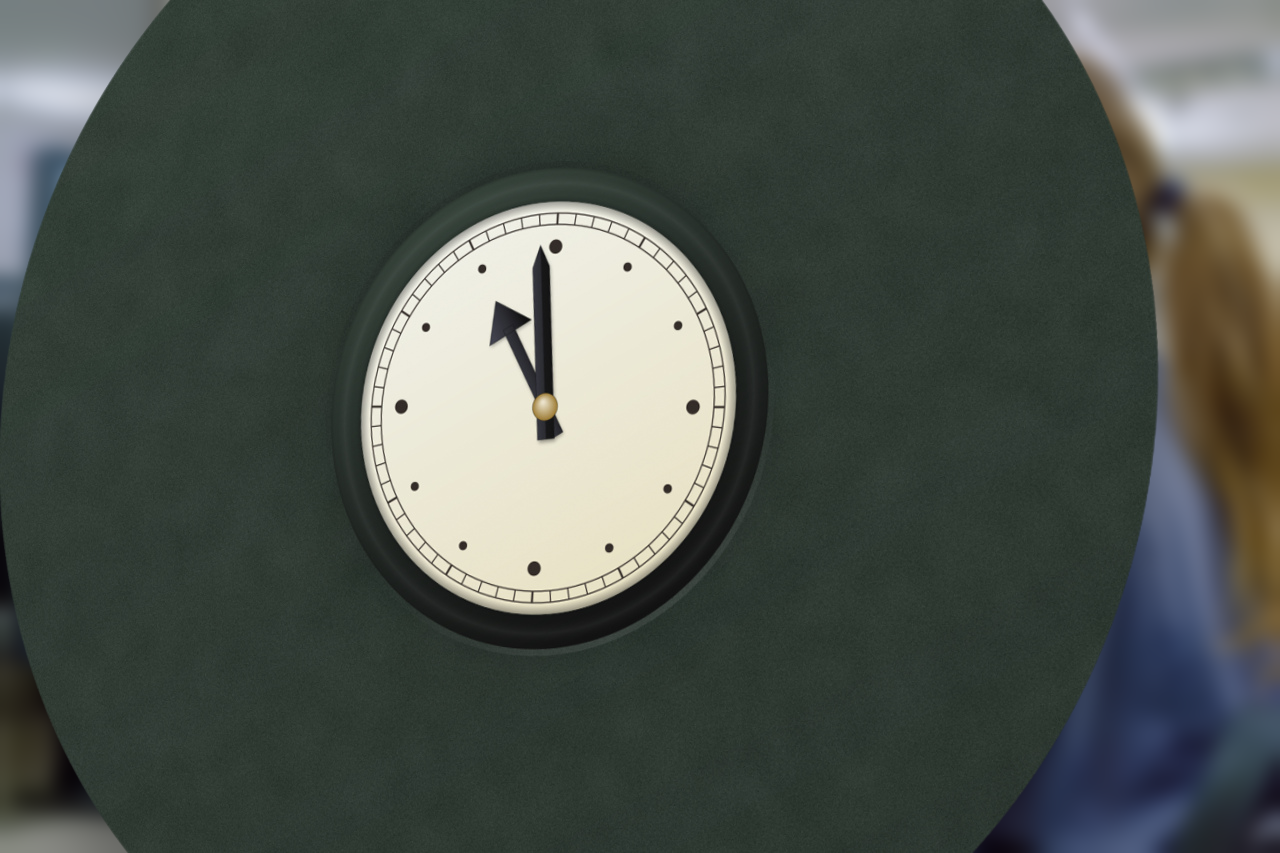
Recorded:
10 h 59 min
